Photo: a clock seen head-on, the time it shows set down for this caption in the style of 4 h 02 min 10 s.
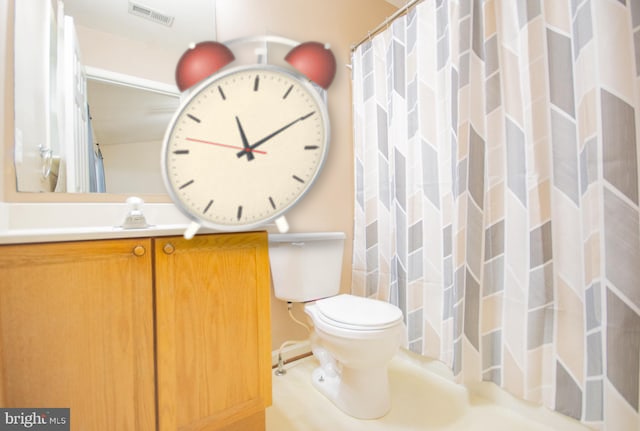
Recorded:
11 h 09 min 47 s
